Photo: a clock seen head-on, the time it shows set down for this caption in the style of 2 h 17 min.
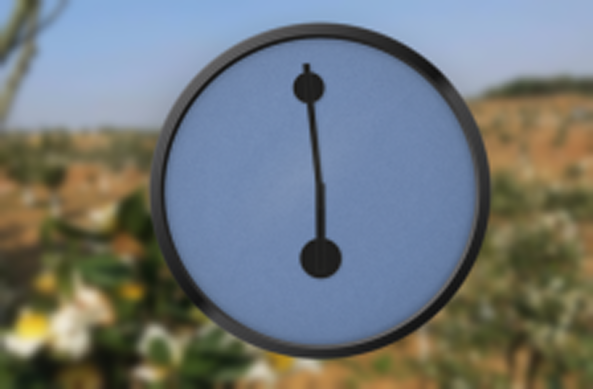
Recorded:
5 h 59 min
